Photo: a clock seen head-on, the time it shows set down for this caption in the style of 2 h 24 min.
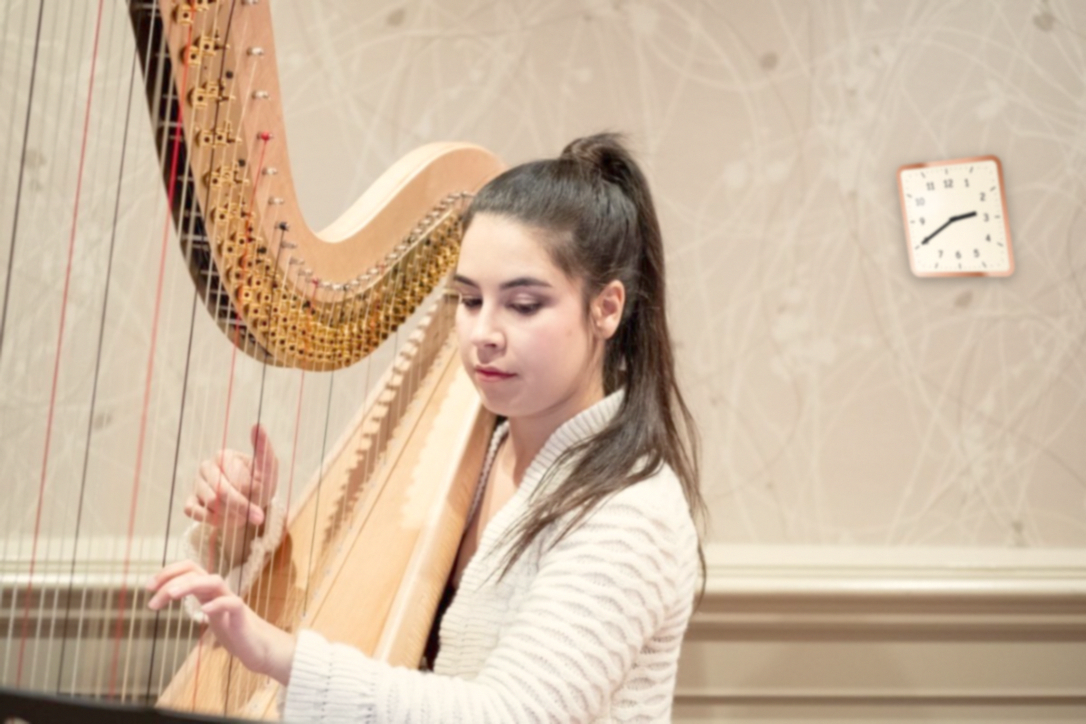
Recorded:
2 h 40 min
